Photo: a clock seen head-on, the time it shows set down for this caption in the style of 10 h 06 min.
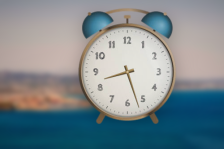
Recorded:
8 h 27 min
